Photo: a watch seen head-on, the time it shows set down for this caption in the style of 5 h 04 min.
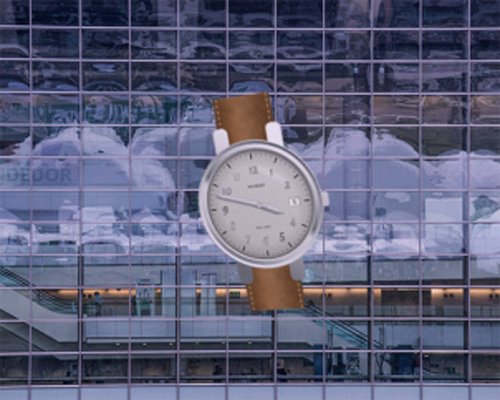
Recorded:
3 h 48 min
